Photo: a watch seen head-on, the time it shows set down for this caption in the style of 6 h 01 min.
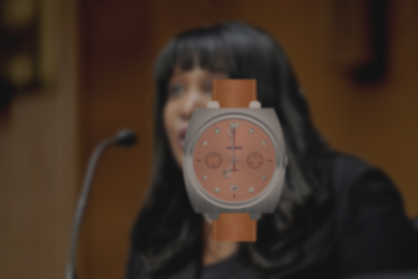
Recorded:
6 h 59 min
